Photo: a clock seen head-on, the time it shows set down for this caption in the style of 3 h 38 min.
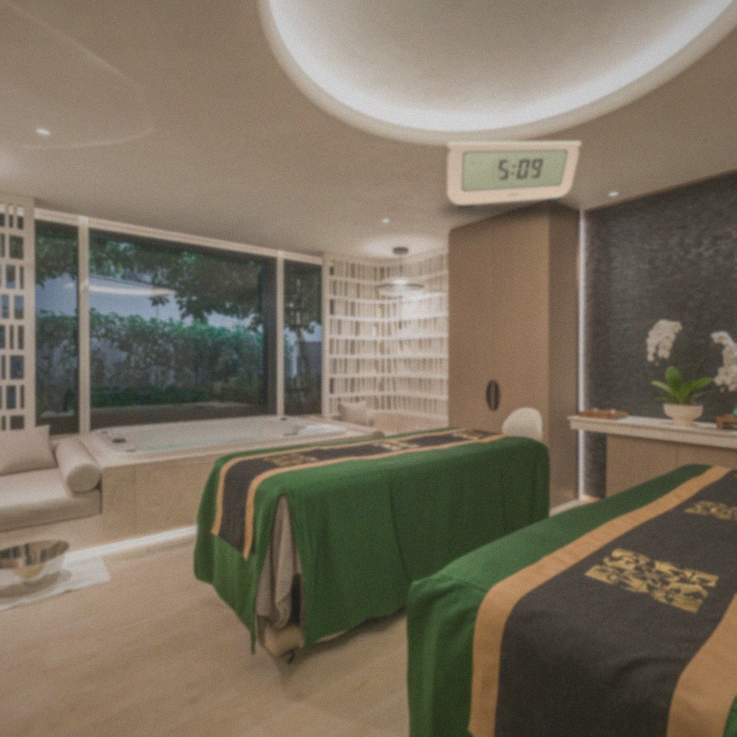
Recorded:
5 h 09 min
